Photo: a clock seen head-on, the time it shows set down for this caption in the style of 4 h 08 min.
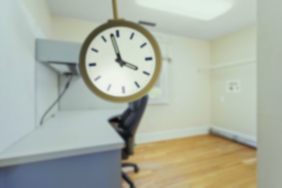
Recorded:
3 h 58 min
